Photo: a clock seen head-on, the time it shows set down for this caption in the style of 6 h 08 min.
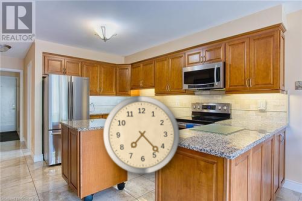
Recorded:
7 h 23 min
